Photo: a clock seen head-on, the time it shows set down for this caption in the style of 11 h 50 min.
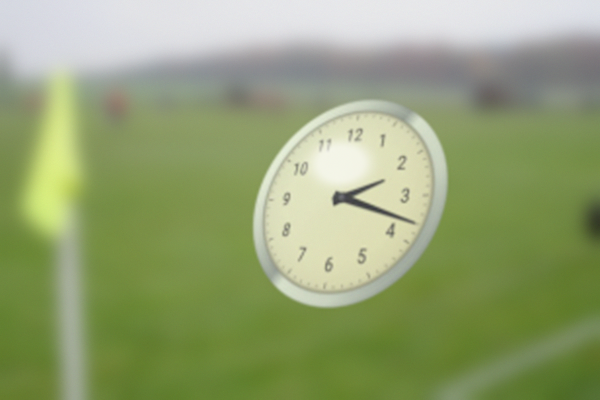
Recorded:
2 h 18 min
